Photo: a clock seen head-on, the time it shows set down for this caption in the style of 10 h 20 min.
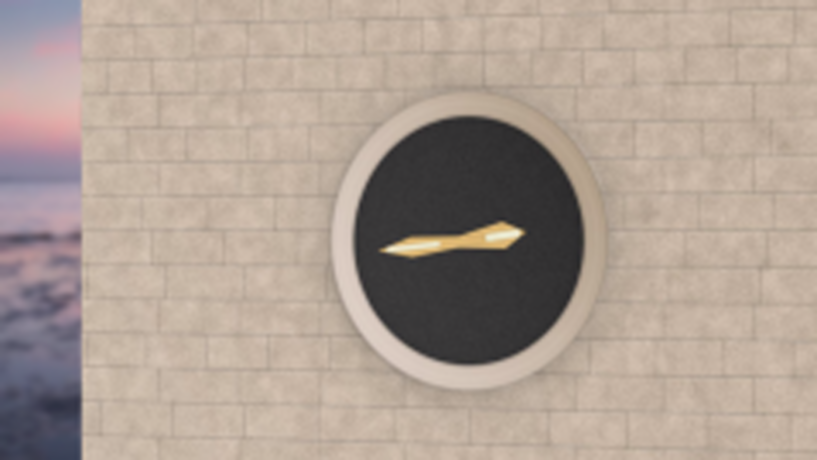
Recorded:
2 h 44 min
